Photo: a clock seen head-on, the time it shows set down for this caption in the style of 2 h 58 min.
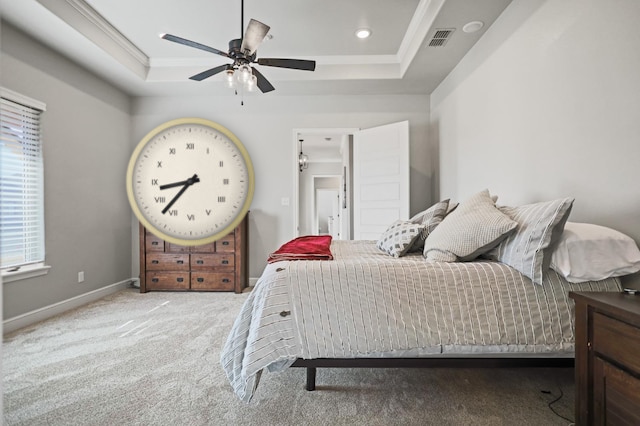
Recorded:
8 h 37 min
